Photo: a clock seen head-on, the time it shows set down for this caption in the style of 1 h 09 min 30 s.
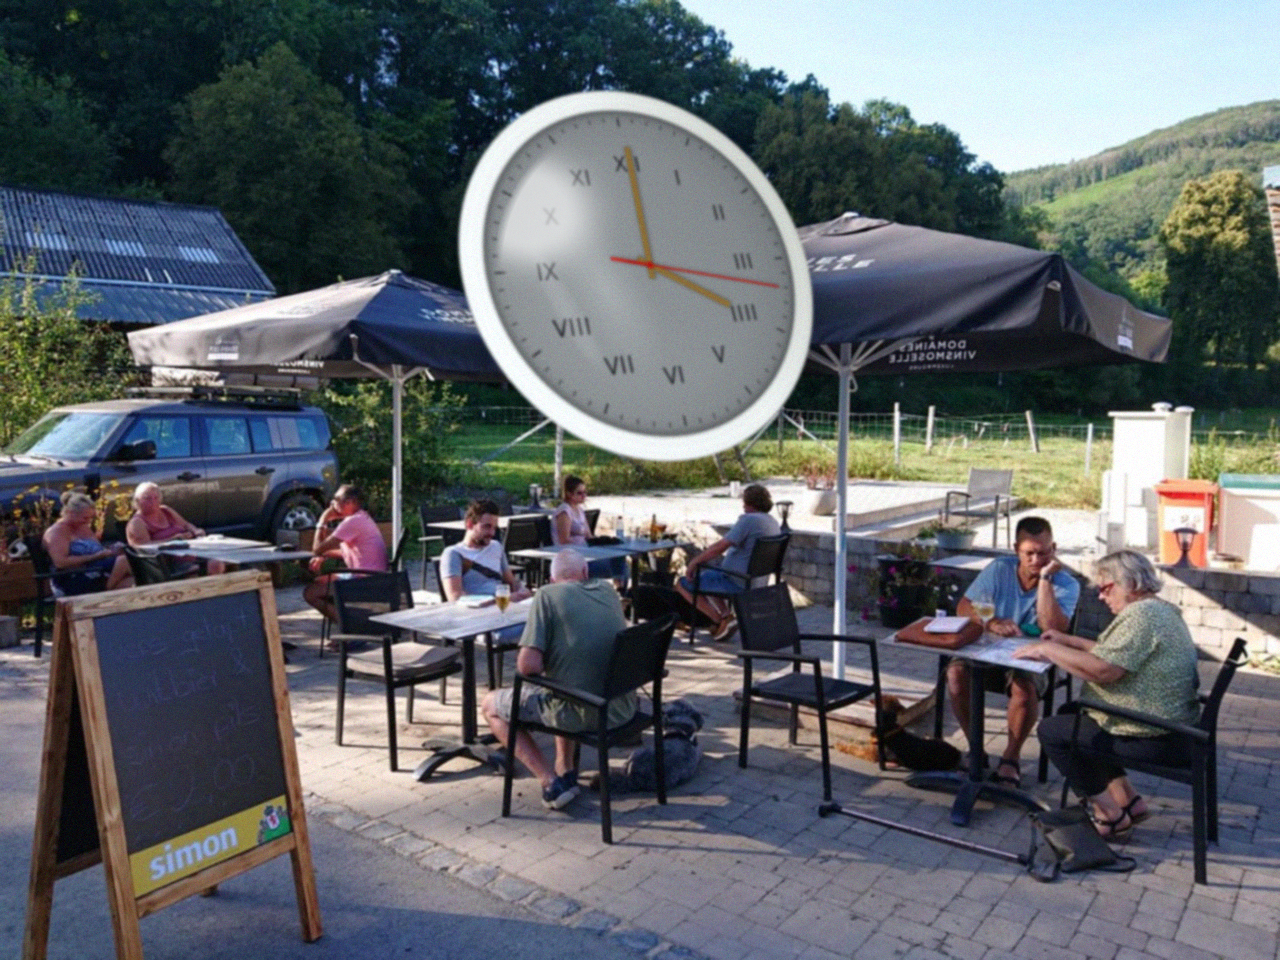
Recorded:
4 h 00 min 17 s
